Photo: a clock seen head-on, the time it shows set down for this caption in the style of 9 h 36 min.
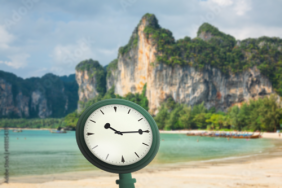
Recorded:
10 h 15 min
